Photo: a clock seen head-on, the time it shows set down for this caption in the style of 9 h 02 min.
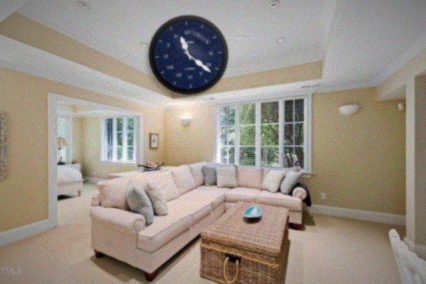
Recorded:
11 h 22 min
